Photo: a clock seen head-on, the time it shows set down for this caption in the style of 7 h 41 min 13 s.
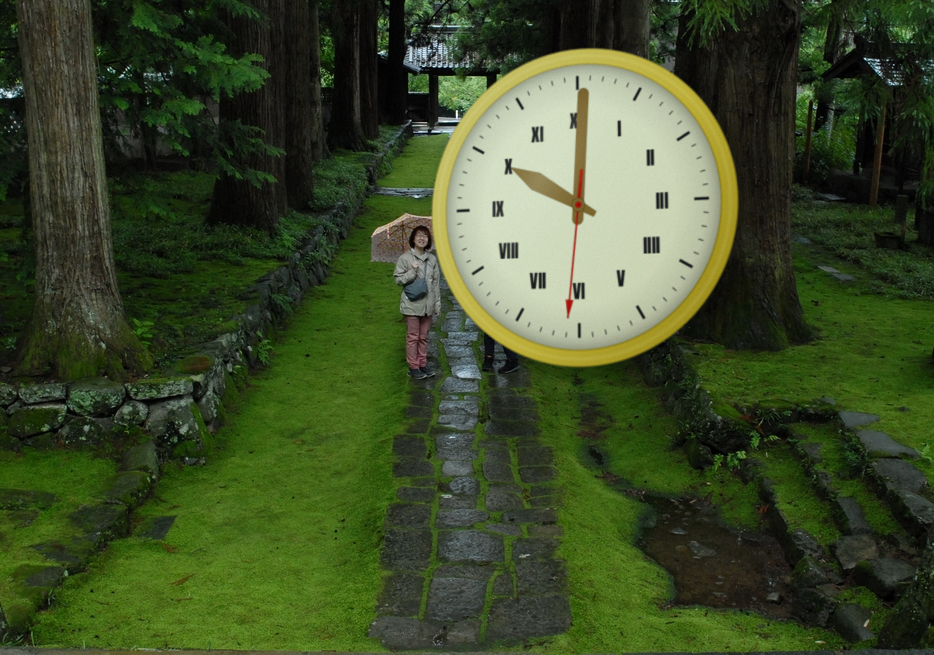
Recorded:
10 h 00 min 31 s
